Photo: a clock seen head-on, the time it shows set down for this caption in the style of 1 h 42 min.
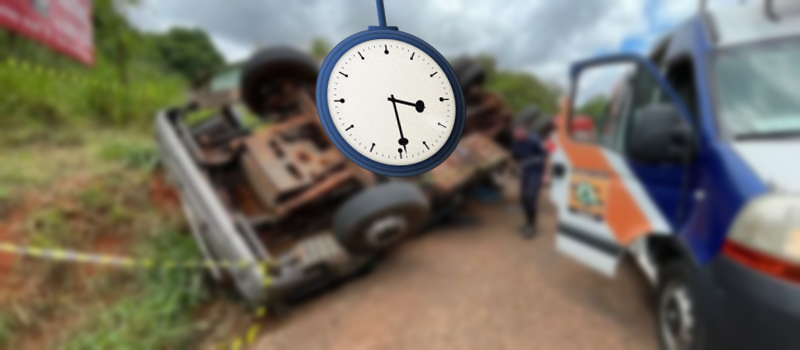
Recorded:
3 h 29 min
